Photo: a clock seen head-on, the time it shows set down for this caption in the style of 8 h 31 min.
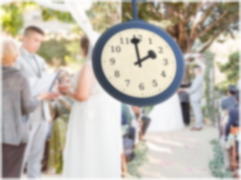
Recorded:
1 h 59 min
